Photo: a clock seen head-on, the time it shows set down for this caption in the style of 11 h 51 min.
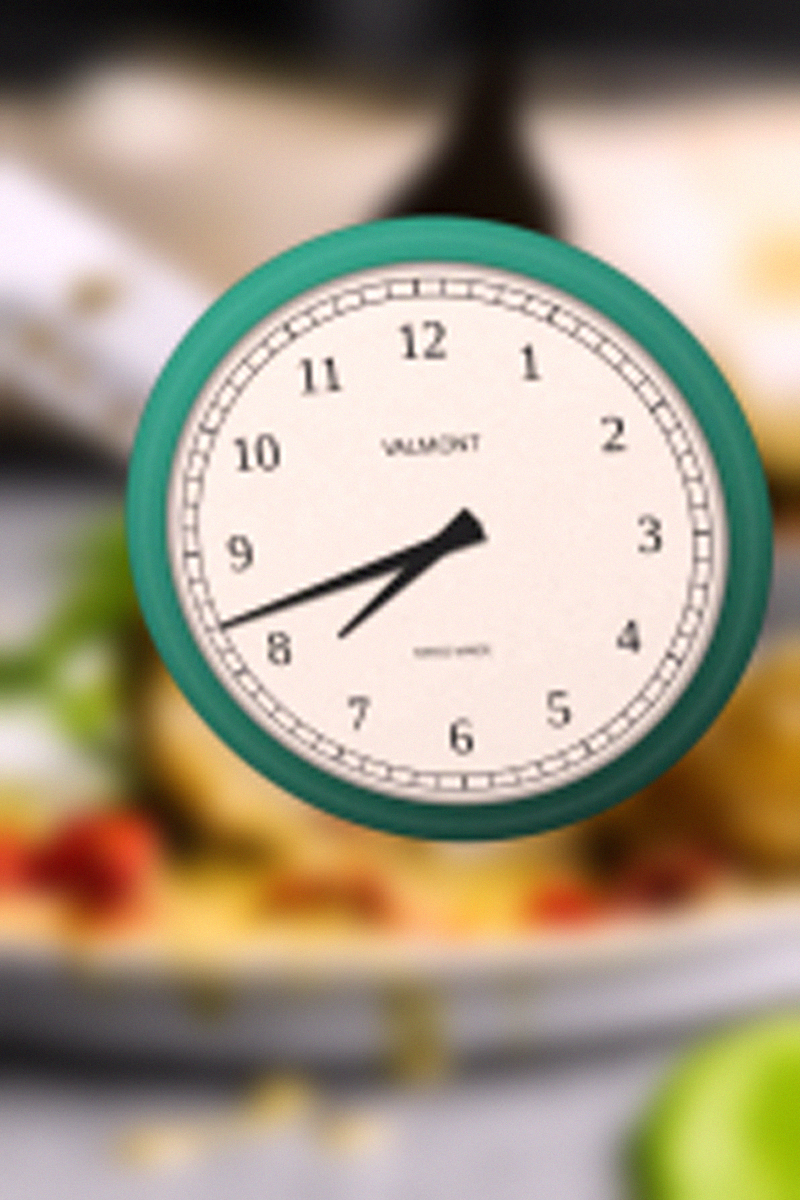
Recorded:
7 h 42 min
